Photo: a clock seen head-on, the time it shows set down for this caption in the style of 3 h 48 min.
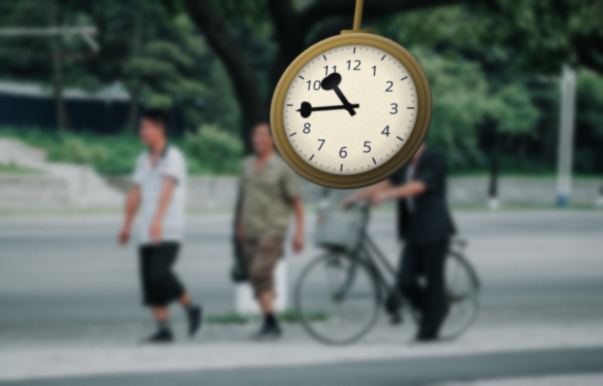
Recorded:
10 h 44 min
